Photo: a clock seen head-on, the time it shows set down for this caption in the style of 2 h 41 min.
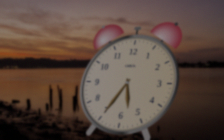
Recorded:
5 h 35 min
